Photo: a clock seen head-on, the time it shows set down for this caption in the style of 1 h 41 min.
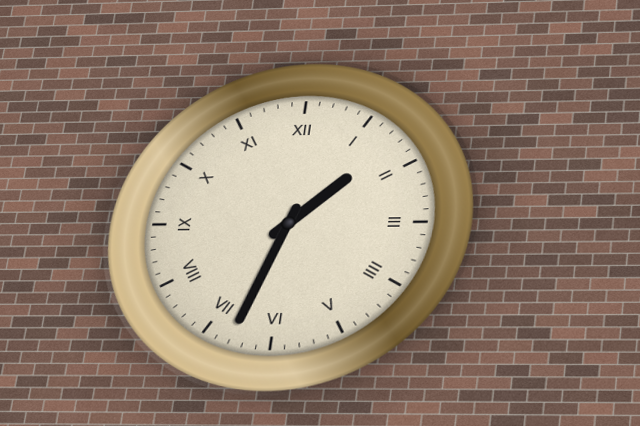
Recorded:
1 h 33 min
